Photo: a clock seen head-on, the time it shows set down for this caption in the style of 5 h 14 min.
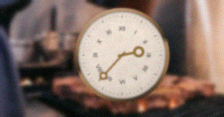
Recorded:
2 h 37 min
